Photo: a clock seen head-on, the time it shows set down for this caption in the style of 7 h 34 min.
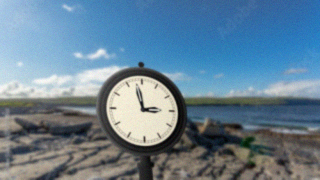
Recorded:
2 h 58 min
